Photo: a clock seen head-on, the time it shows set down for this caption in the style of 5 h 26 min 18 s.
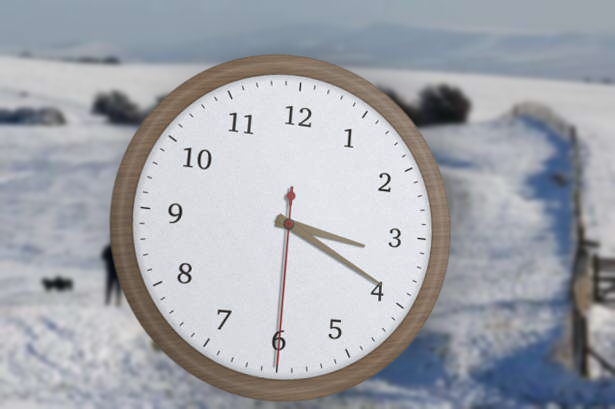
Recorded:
3 h 19 min 30 s
